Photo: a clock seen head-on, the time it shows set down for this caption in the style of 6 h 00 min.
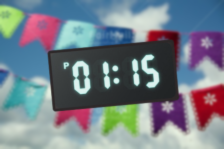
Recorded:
1 h 15 min
